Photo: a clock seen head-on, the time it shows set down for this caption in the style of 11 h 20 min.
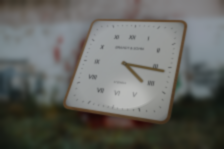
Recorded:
4 h 16 min
